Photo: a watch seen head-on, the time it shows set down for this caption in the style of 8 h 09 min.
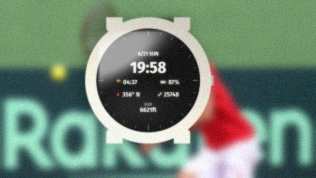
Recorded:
19 h 58 min
